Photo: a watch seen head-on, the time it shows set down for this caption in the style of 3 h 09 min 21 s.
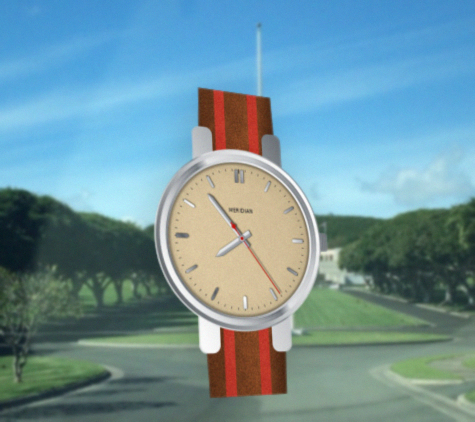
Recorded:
7 h 53 min 24 s
